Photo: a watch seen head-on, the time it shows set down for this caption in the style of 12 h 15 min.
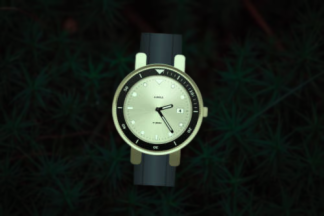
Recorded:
2 h 24 min
